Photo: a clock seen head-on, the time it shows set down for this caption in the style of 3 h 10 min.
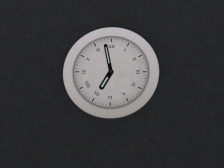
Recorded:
6 h 58 min
